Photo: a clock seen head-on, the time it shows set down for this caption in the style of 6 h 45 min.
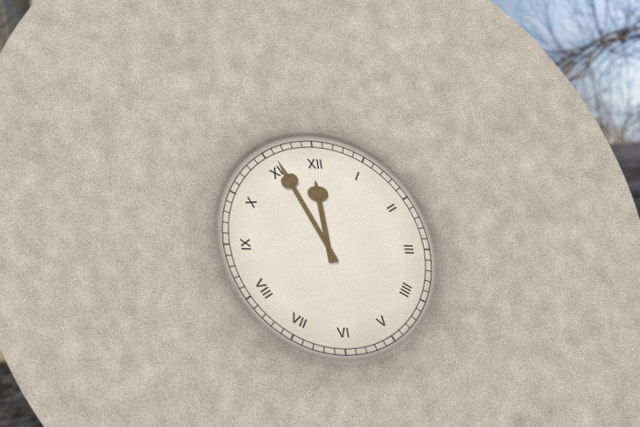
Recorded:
11 h 56 min
